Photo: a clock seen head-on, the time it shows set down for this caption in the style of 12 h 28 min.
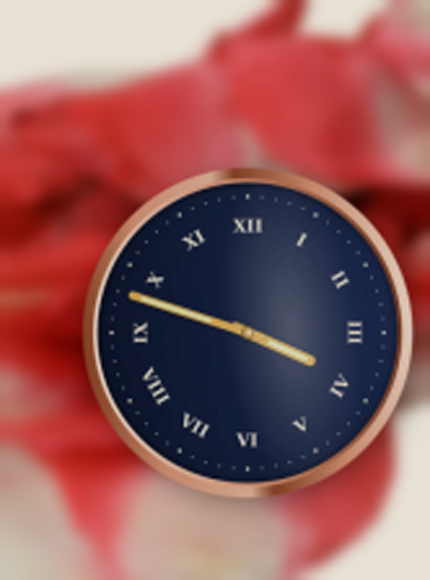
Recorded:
3 h 48 min
